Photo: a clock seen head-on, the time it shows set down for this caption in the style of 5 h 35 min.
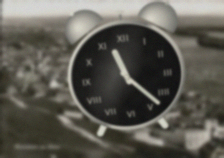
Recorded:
11 h 23 min
